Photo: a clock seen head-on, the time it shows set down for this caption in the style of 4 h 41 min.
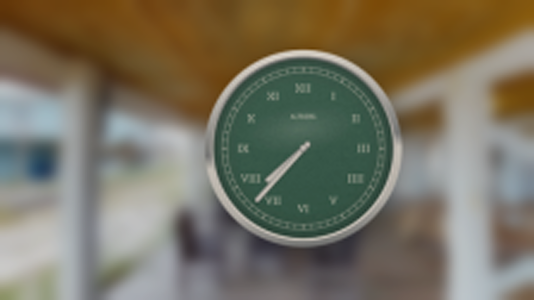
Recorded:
7 h 37 min
